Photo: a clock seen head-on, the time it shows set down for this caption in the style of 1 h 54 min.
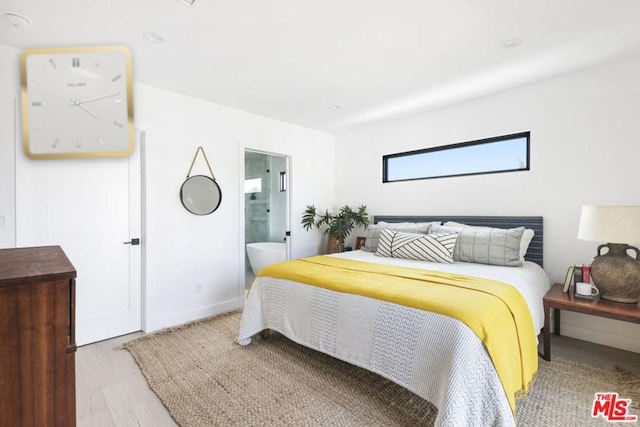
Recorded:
4 h 13 min
